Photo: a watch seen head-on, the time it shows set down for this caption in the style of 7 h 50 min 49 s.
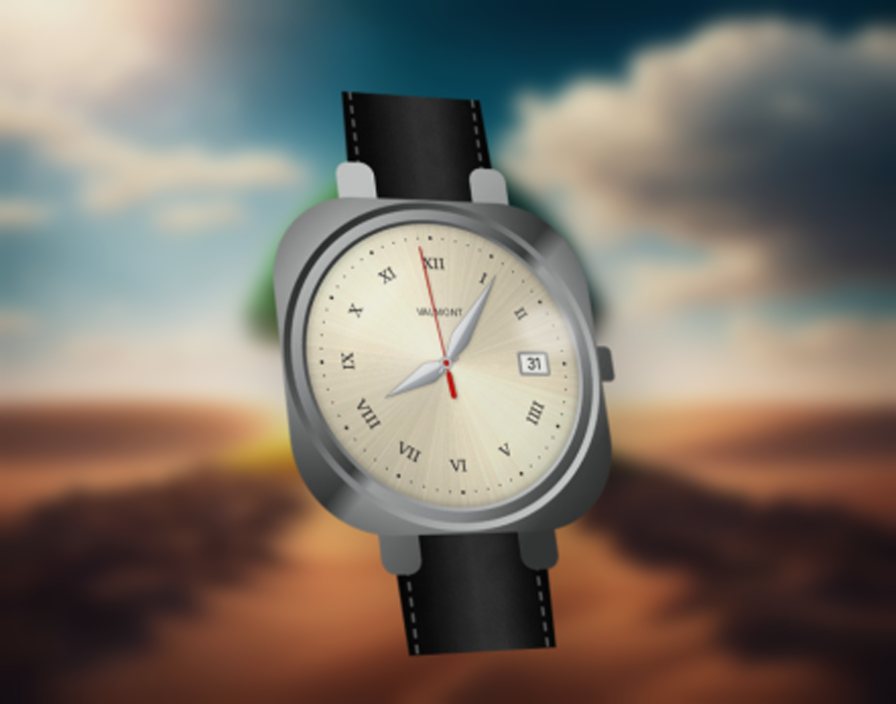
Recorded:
8 h 05 min 59 s
